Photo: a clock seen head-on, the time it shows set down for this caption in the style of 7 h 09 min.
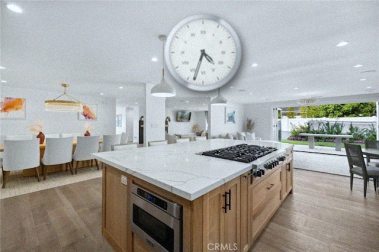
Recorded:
4 h 33 min
